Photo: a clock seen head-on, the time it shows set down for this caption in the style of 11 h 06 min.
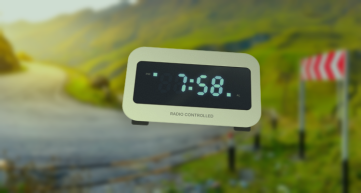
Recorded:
7 h 58 min
